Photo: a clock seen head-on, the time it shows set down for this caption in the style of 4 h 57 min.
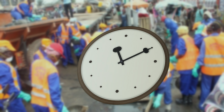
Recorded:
11 h 10 min
